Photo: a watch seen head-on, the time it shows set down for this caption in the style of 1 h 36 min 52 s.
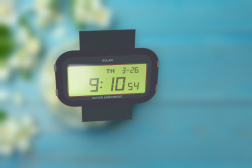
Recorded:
9 h 10 min 54 s
